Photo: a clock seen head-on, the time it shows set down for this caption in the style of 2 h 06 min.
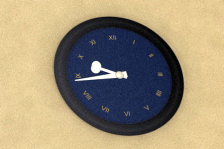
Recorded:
9 h 44 min
